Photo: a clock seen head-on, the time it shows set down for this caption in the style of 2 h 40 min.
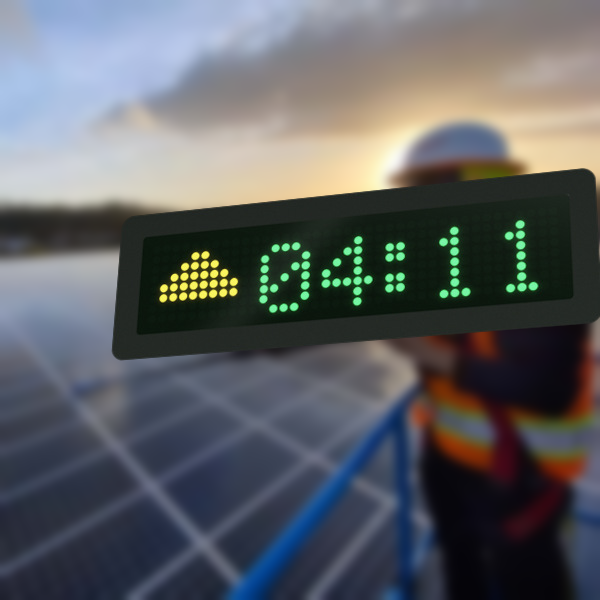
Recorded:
4 h 11 min
